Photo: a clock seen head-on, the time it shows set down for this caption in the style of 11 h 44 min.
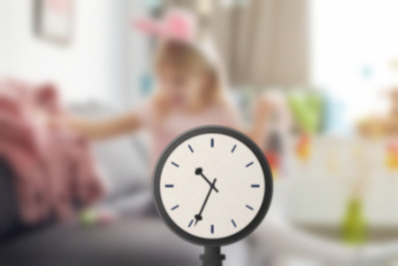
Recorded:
10 h 34 min
